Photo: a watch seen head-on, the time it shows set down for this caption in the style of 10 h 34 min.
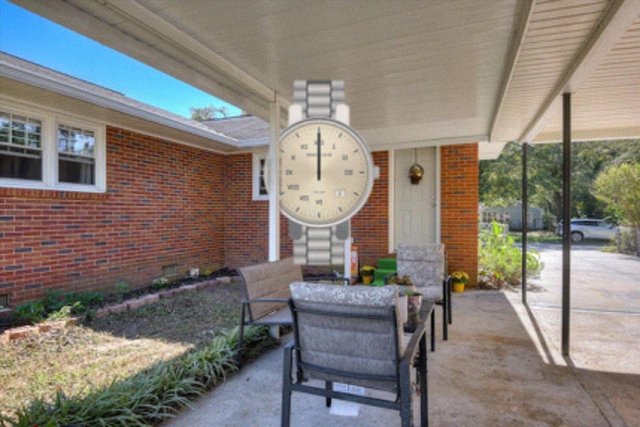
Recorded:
12 h 00 min
